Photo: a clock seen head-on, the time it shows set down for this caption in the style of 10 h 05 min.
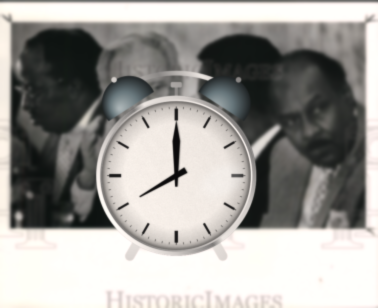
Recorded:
8 h 00 min
